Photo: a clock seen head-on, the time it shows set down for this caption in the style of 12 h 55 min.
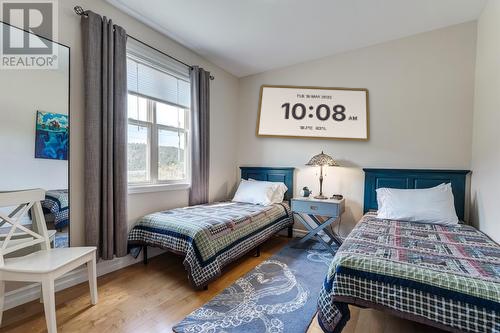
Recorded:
10 h 08 min
